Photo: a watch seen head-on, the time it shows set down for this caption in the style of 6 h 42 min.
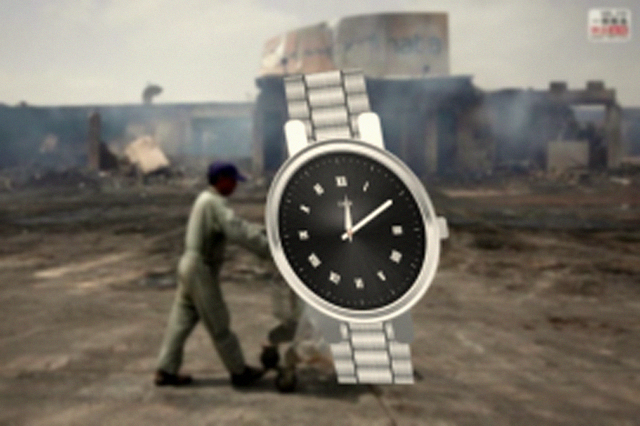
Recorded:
12 h 10 min
